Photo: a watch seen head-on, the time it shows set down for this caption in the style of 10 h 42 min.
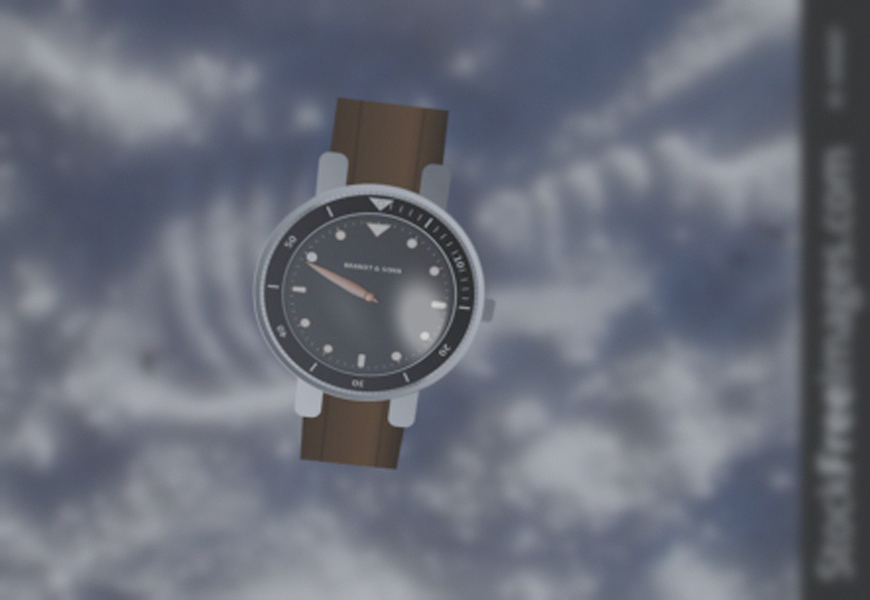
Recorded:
9 h 49 min
